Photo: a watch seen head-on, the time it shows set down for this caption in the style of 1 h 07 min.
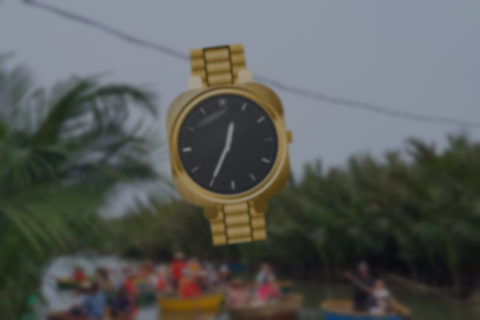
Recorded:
12 h 35 min
